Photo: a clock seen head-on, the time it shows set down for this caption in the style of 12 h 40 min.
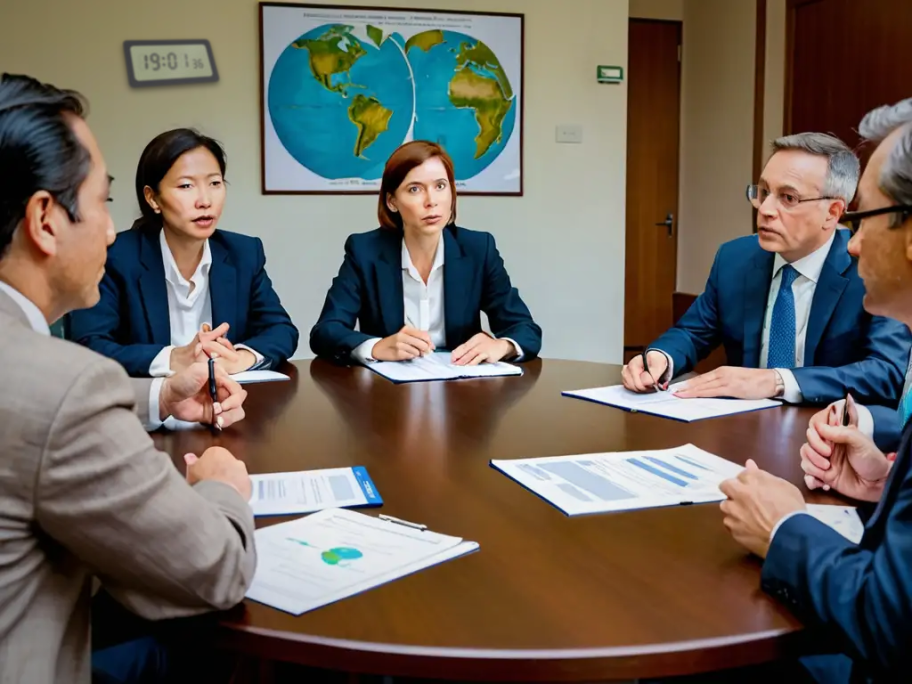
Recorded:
19 h 01 min
